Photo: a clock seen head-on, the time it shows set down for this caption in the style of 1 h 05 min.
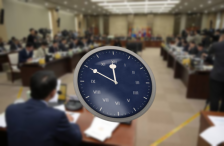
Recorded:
11 h 50 min
